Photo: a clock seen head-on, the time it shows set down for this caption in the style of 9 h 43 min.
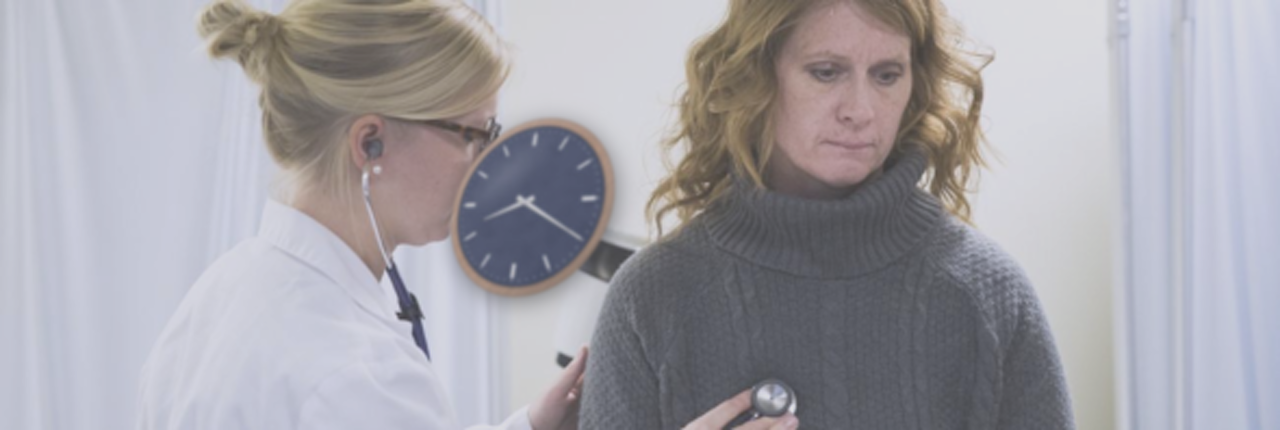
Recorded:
8 h 20 min
